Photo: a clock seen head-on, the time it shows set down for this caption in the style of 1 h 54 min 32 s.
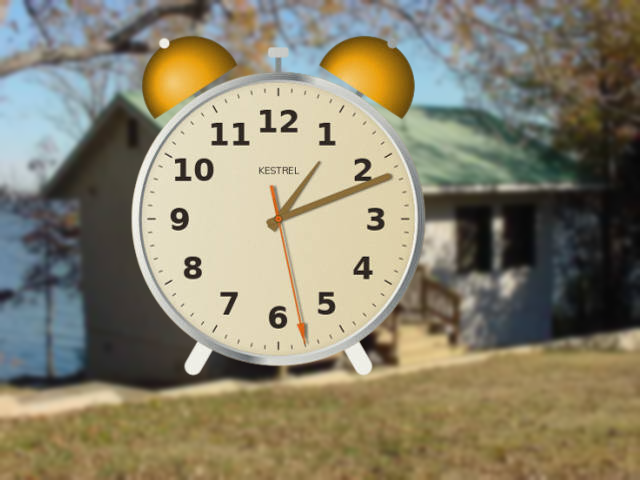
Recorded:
1 h 11 min 28 s
